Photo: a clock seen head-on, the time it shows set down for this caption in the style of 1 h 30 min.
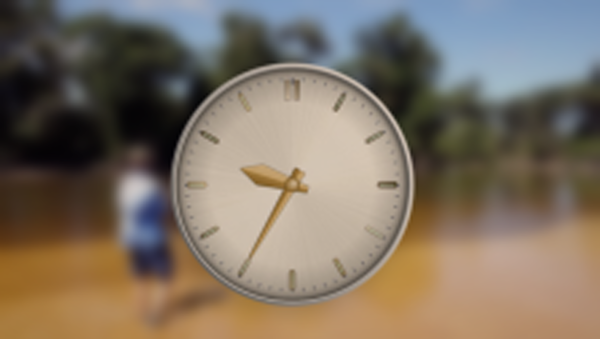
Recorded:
9 h 35 min
